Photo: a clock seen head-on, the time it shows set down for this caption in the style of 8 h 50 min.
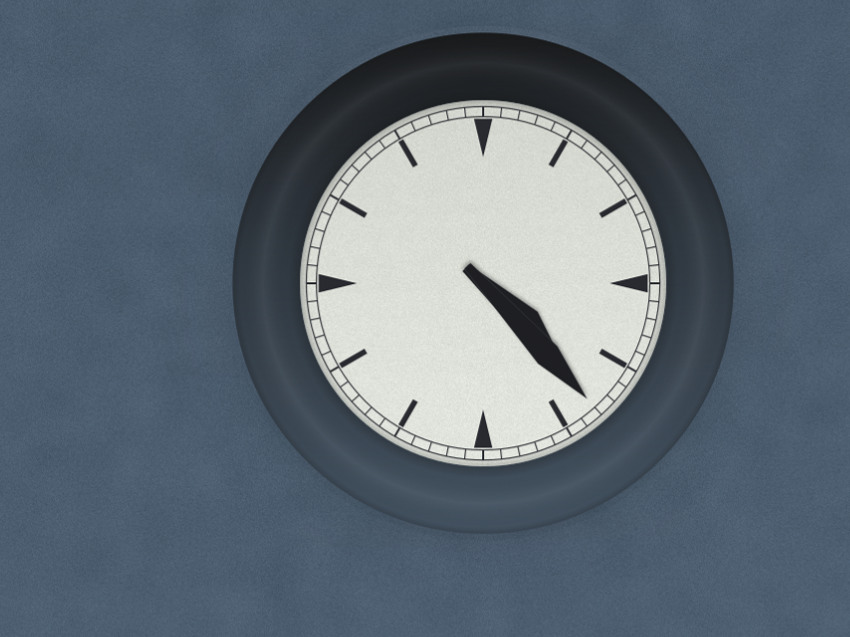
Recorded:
4 h 23 min
